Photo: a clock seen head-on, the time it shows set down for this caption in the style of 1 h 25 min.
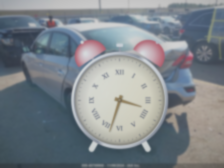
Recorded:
3 h 33 min
